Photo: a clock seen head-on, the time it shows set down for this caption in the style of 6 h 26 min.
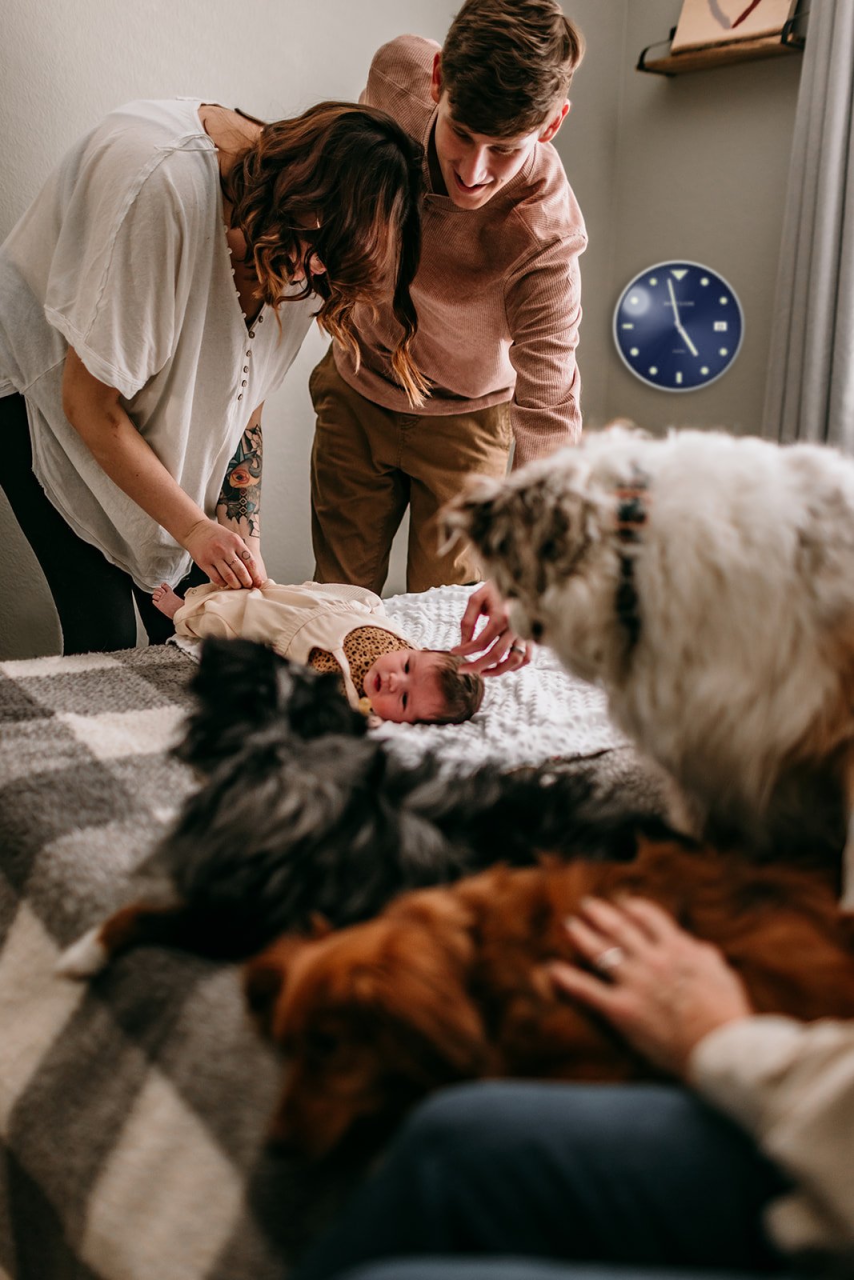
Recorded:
4 h 58 min
